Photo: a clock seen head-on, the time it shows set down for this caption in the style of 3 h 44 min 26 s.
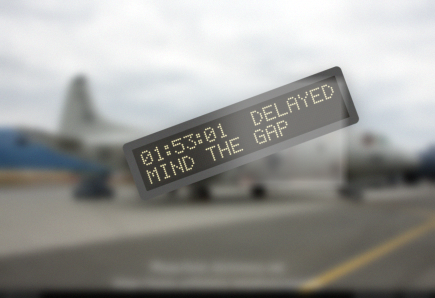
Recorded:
1 h 53 min 01 s
